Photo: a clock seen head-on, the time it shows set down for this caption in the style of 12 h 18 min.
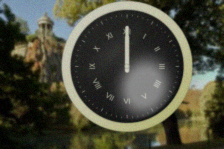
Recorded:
12 h 00 min
